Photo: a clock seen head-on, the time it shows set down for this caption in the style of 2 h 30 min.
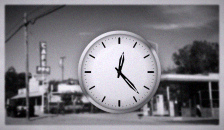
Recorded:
12 h 23 min
